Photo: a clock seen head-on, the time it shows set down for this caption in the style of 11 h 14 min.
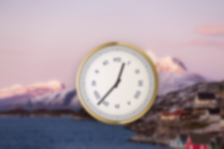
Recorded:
12 h 37 min
